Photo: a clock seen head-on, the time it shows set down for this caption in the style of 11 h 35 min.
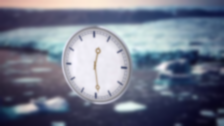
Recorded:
12 h 29 min
